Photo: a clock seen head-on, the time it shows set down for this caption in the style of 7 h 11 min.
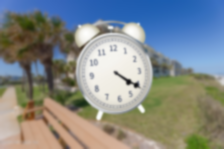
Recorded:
4 h 21 min
